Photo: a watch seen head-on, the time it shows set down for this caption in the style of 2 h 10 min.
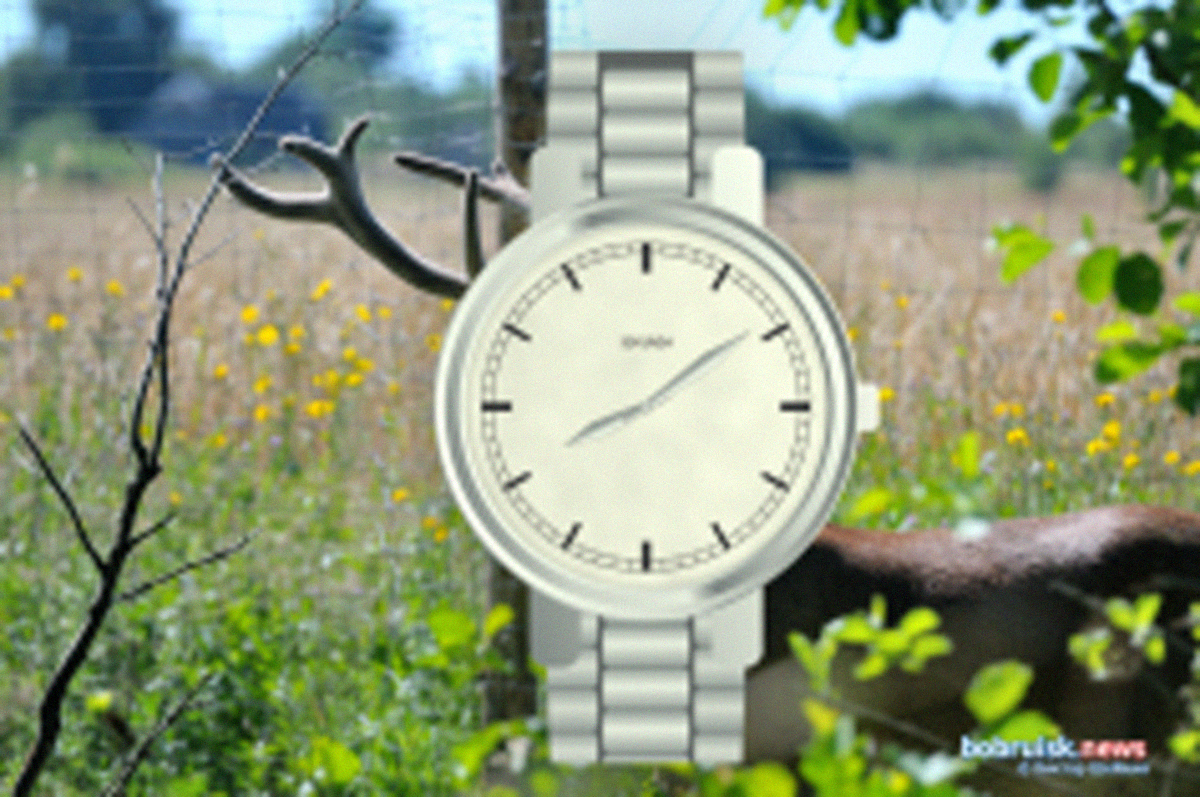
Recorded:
8 h 09 min
